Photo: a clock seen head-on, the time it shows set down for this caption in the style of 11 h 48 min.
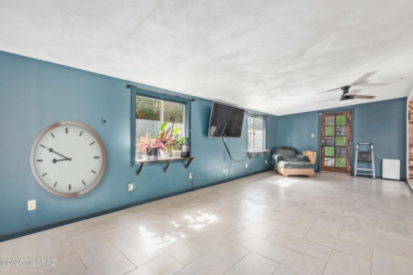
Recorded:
8 h 50 min
